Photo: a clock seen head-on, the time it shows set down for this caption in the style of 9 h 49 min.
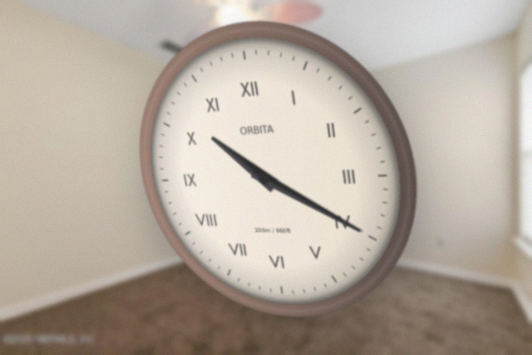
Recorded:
10 h 20 min
